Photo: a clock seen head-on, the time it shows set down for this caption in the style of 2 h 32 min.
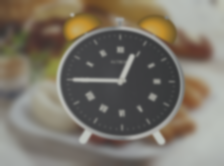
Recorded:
12 h 45 min
